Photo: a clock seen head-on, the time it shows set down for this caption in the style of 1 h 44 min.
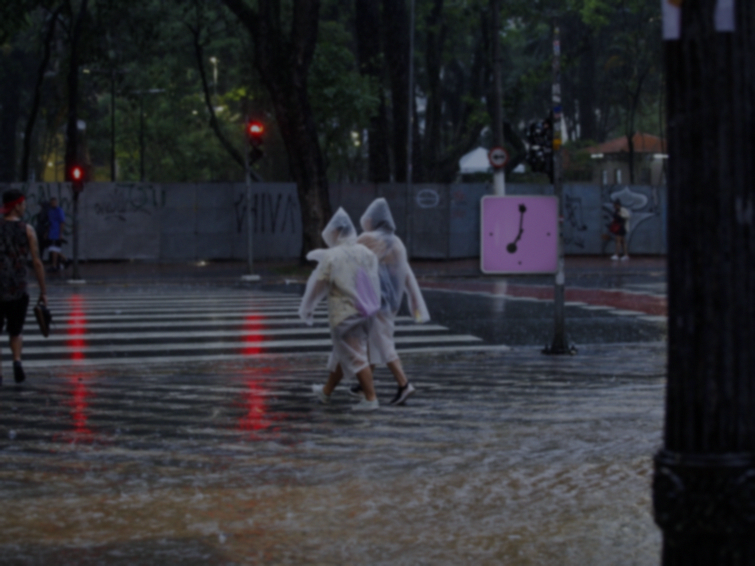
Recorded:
7 h 01 min
